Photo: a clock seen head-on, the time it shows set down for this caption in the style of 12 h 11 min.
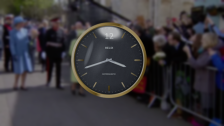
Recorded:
3 h 42 min
